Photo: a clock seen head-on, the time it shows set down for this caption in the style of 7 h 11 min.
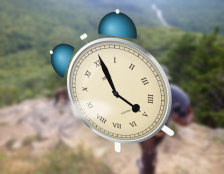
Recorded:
5 h 01 min
